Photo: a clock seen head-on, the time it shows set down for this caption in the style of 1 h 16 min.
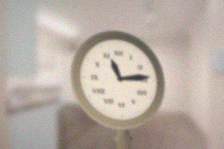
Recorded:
11 h 14 min
